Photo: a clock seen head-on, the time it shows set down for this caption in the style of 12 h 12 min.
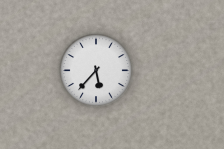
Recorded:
5 h 37 min
